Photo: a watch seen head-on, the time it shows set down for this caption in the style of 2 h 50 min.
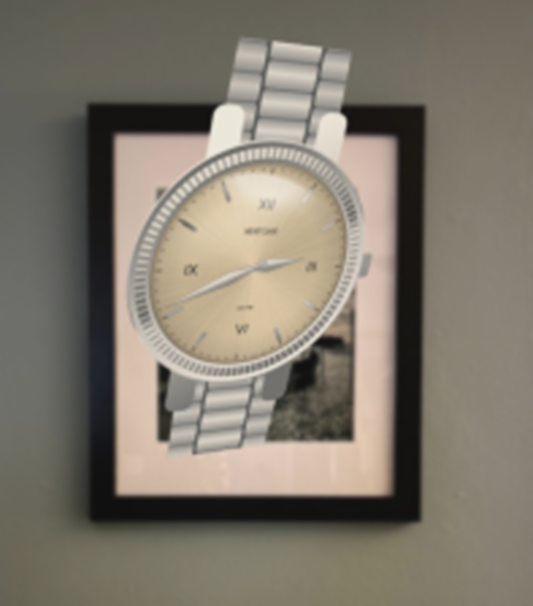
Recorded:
2 h 41 min
